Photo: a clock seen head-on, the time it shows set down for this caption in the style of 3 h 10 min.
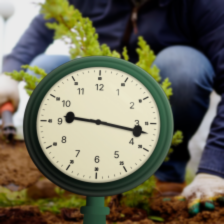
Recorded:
9 h 17 min
